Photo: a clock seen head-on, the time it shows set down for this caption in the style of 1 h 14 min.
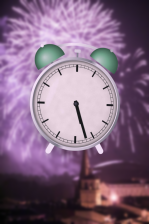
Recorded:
5 h 27 min
